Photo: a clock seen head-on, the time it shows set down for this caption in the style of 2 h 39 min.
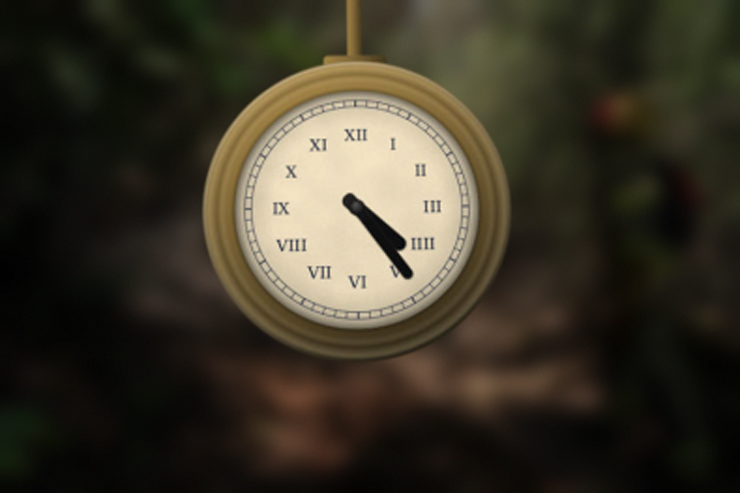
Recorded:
4 h 24 min
